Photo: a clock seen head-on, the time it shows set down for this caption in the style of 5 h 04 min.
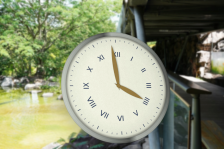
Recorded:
3 h 59 min
